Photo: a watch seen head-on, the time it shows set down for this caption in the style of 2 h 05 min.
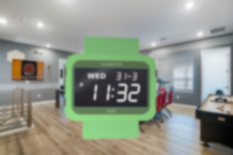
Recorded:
11 h 32 min
